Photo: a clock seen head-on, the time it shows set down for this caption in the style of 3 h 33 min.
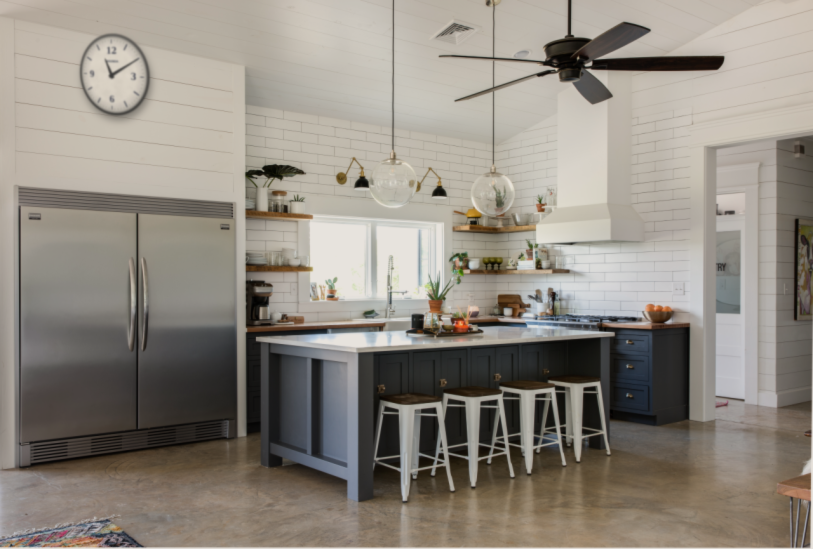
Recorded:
11 h 10 min
